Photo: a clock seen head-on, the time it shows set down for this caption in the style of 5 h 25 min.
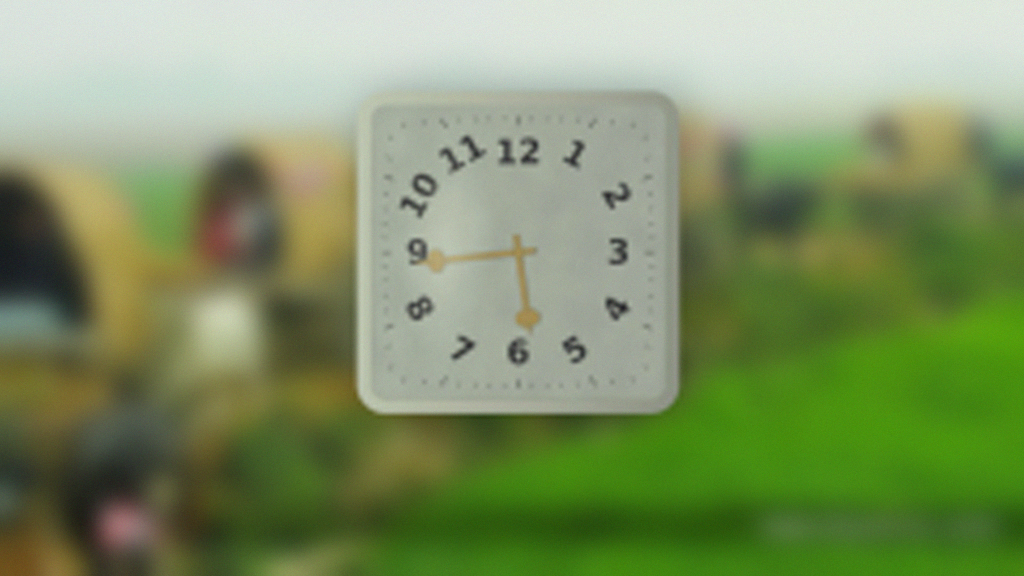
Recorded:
5 h 44 min
